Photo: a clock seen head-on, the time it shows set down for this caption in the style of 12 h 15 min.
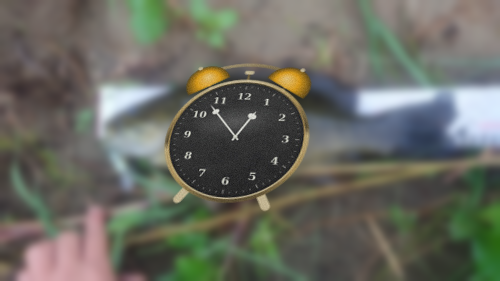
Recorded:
12 h 53 min
